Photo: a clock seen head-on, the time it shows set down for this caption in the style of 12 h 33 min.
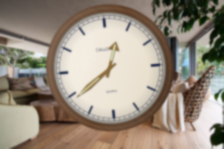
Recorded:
12 h 39 min
